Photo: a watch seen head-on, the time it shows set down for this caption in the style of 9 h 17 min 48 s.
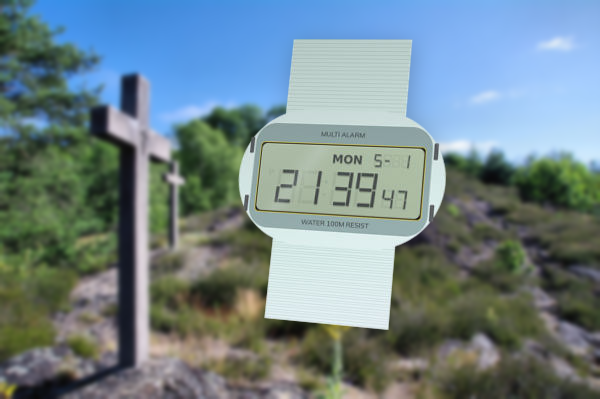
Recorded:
21 h 39 min 47 s
